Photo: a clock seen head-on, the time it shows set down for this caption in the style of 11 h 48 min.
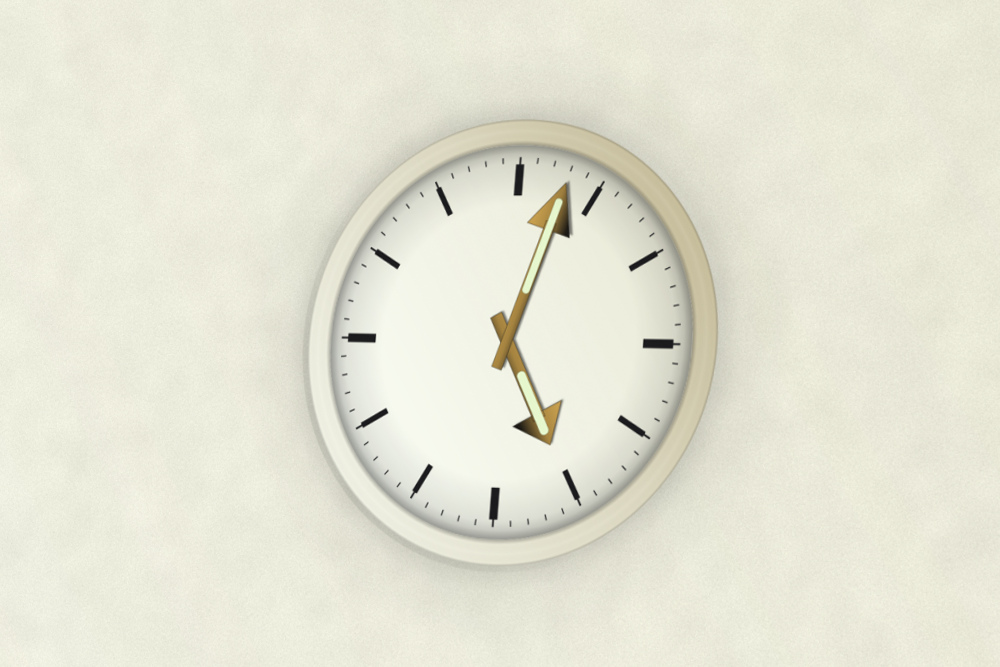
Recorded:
5 h 03 min
